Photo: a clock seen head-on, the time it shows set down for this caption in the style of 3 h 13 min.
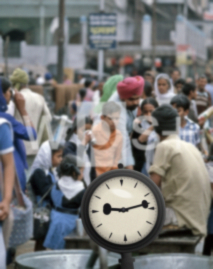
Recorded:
9 h 13 min
